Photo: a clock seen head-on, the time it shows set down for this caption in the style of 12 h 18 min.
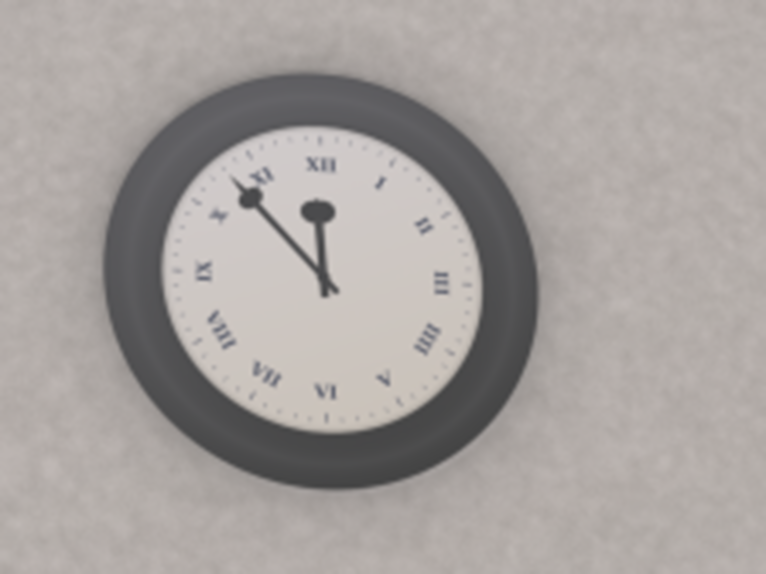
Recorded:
11 h 53 min
